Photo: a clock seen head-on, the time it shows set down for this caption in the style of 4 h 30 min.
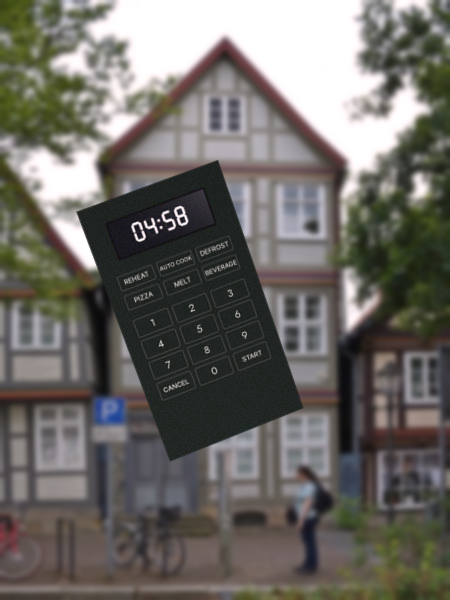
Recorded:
4 h 58 min
